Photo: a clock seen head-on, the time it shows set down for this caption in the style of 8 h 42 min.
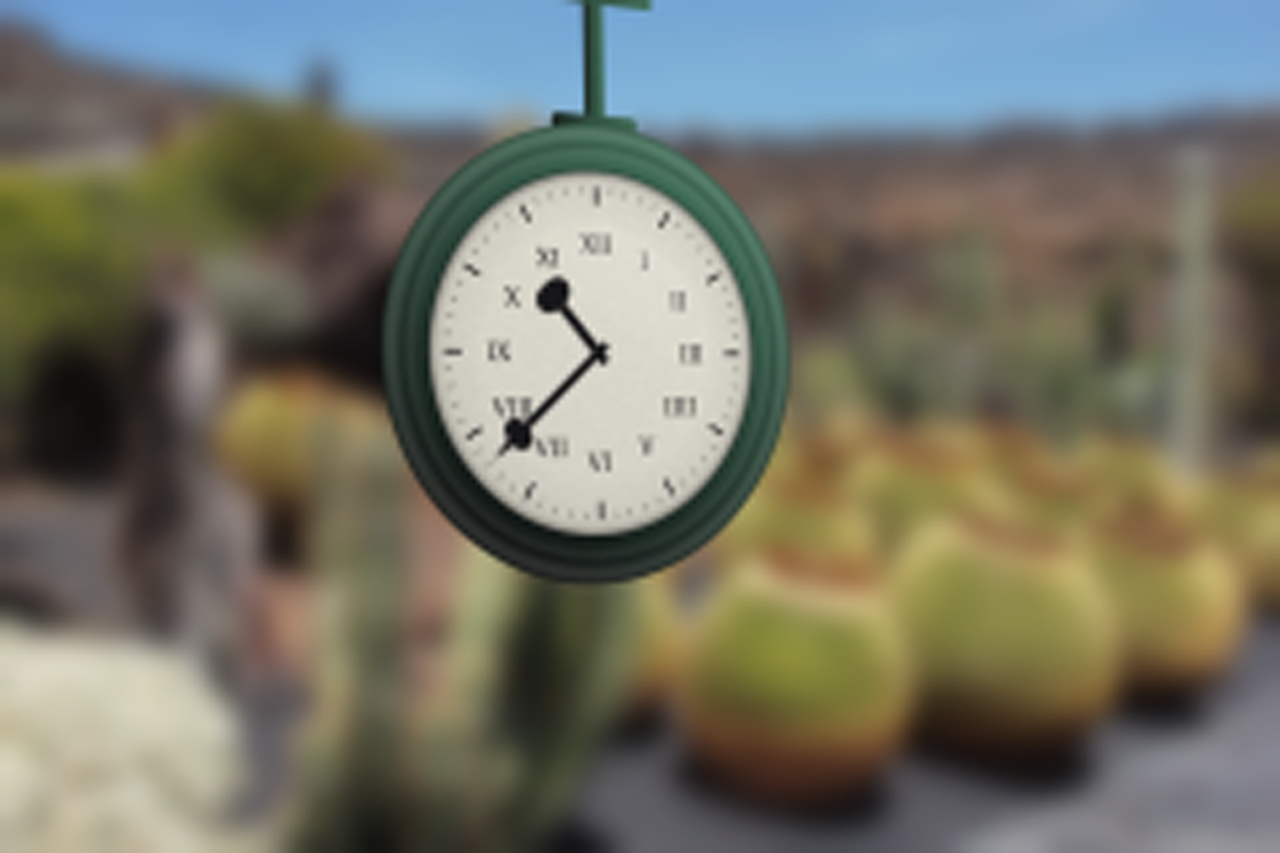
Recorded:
10 h 38 min
